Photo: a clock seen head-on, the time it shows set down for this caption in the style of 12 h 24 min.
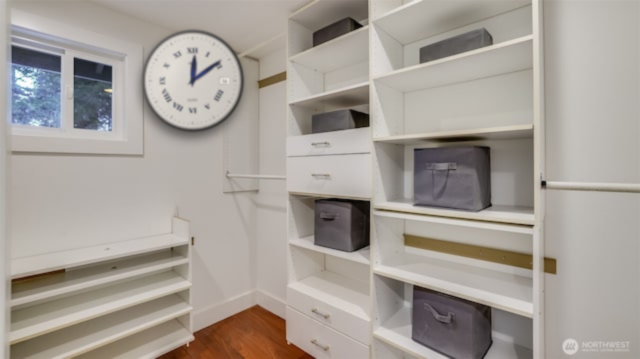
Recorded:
12 h 09 min
